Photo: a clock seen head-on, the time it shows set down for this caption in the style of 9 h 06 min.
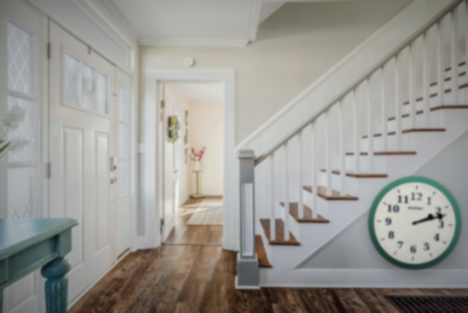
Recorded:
2 h 12 min
